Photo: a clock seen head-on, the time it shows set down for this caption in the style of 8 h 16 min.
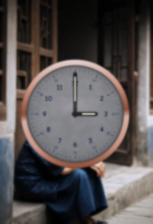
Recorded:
3 h 00 min
